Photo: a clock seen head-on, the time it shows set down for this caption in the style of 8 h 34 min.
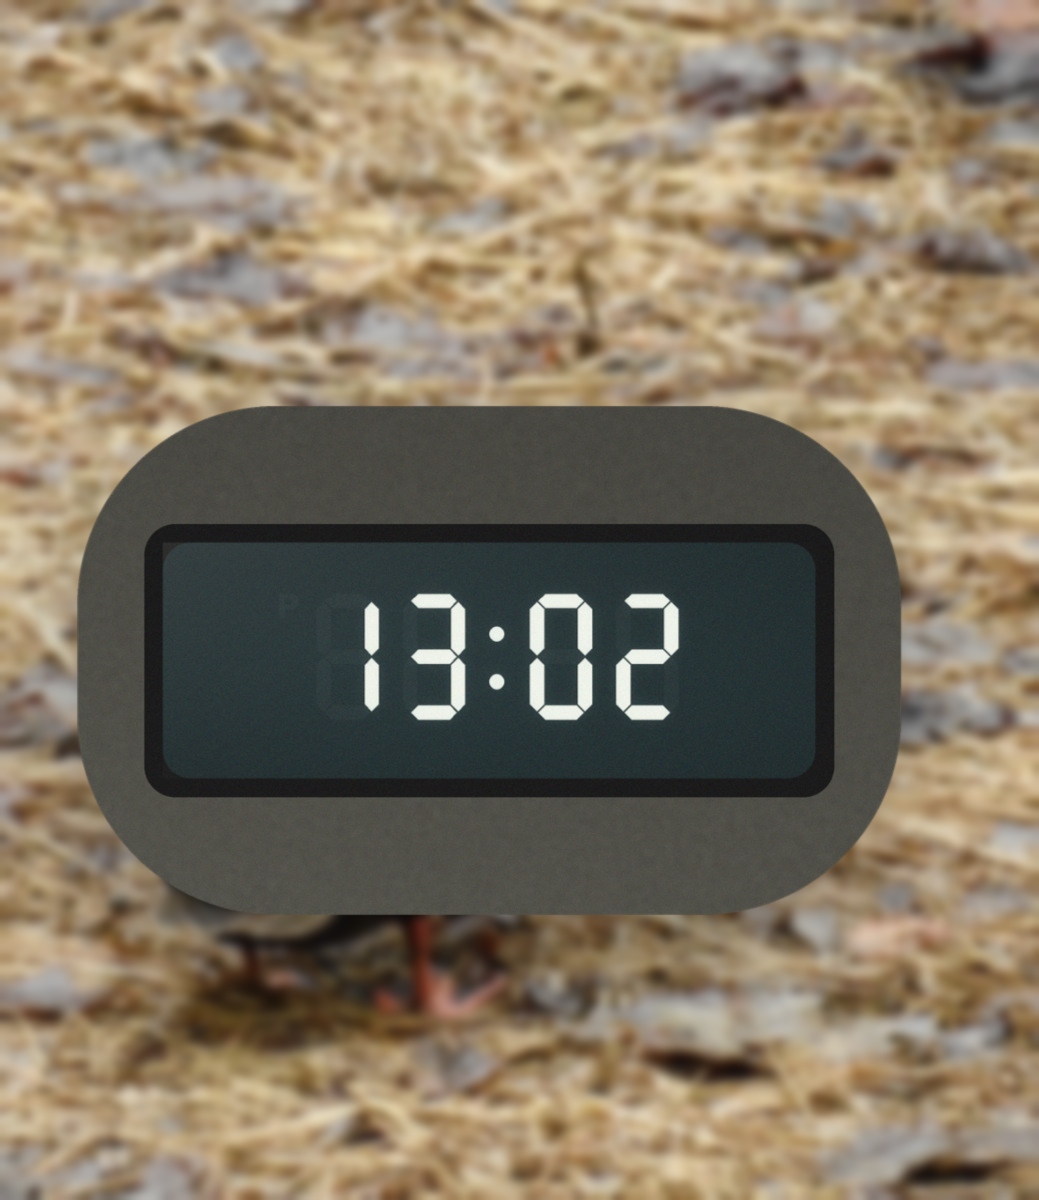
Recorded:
13 h 02 min
